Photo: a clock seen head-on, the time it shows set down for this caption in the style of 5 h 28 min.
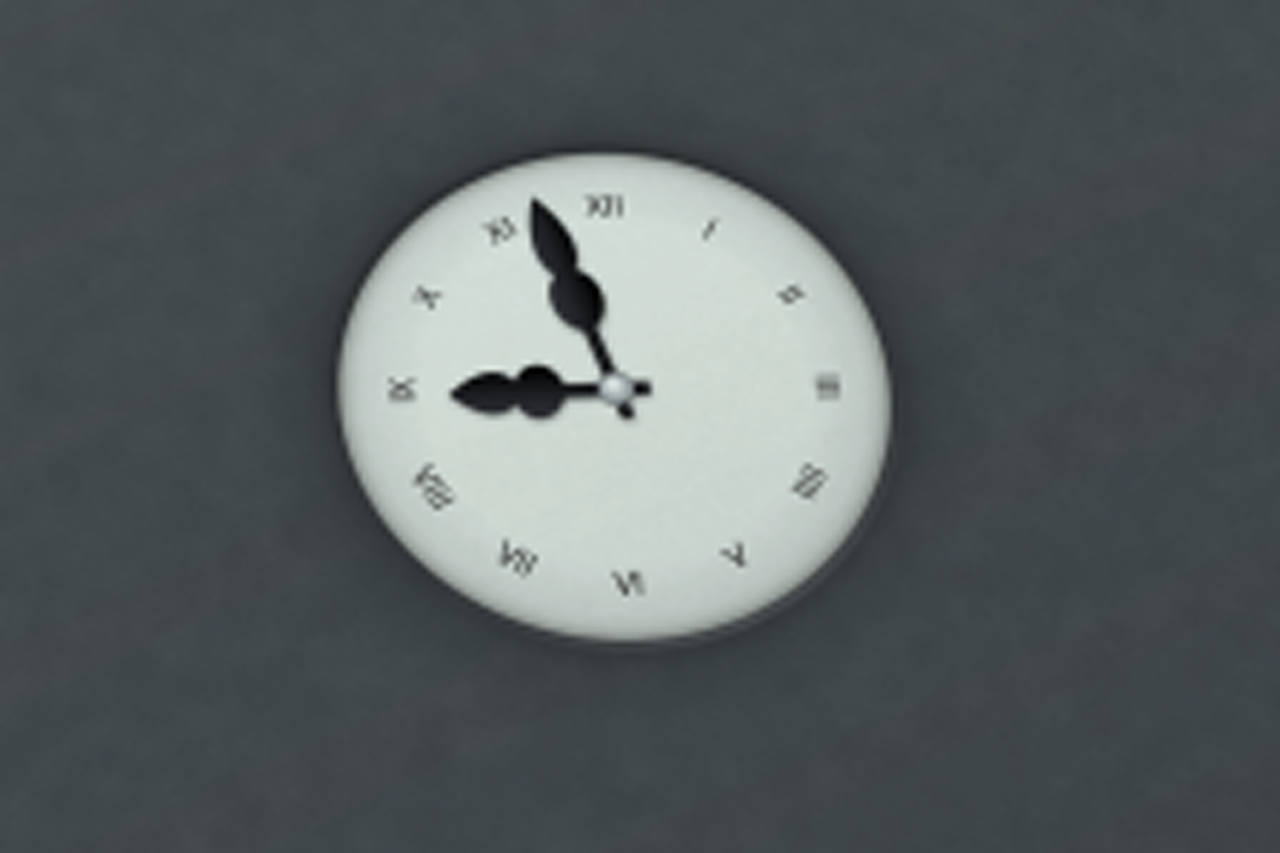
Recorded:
8 h 57 min
